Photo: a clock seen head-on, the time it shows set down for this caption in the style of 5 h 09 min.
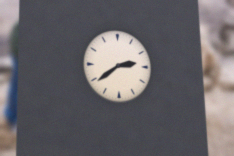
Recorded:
2 h 39 min
